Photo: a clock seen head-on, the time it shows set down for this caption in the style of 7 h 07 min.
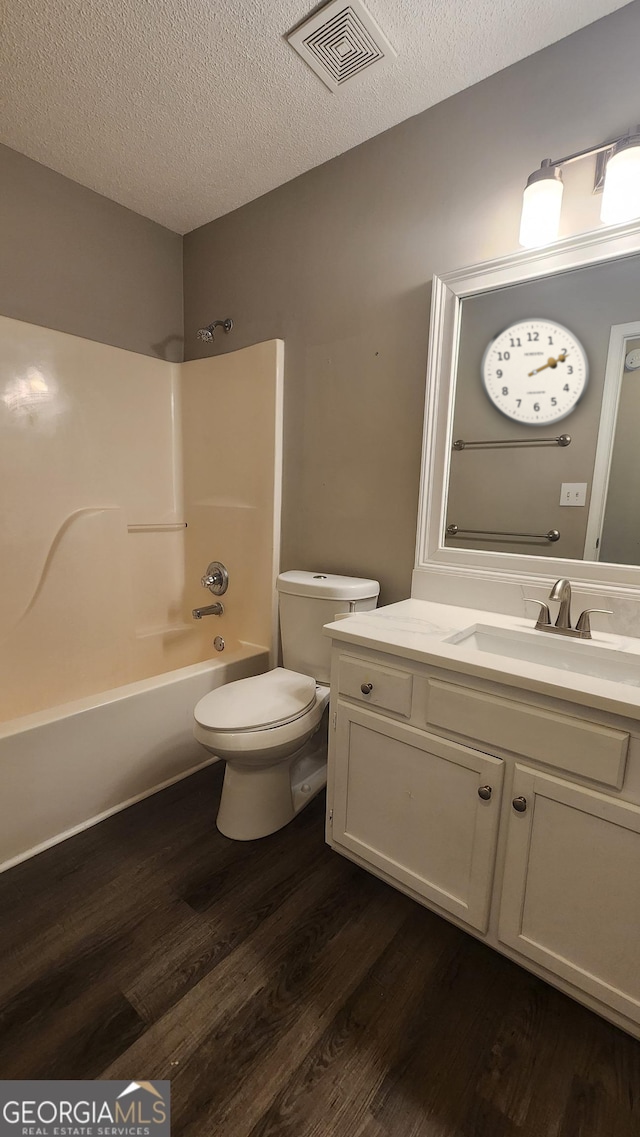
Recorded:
2 h 11 min
